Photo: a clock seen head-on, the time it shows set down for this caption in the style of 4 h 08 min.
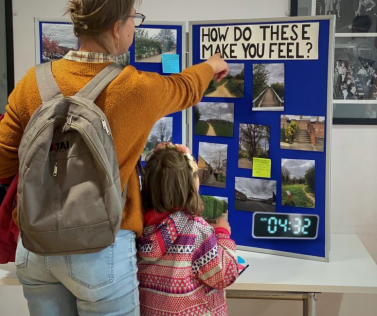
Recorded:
4 h 32 min
